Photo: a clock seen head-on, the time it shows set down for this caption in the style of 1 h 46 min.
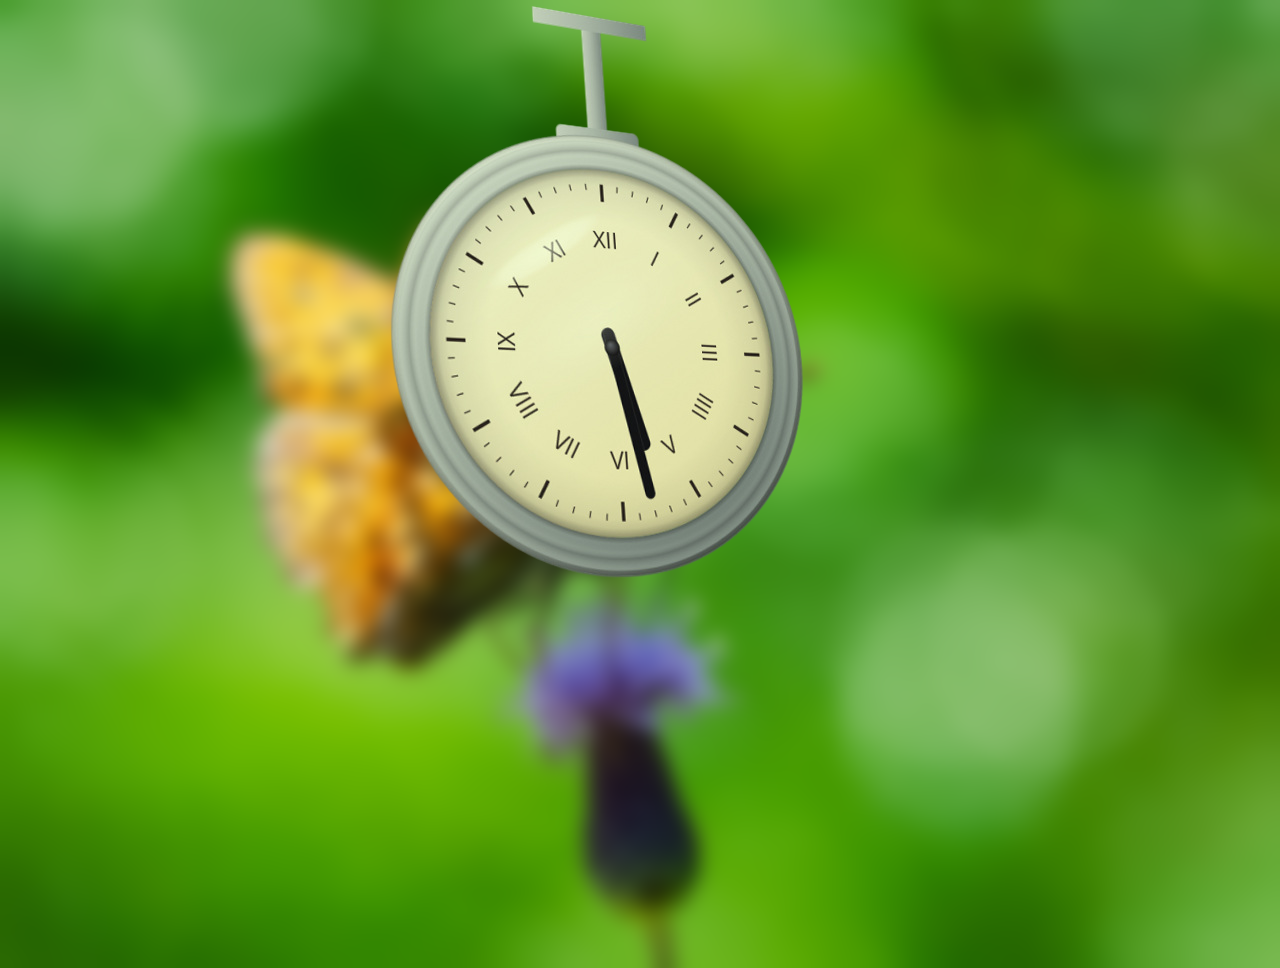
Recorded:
5 h 28 min
